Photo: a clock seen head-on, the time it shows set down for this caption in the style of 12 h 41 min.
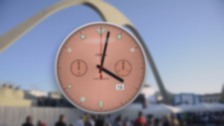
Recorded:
4 h 02 min
